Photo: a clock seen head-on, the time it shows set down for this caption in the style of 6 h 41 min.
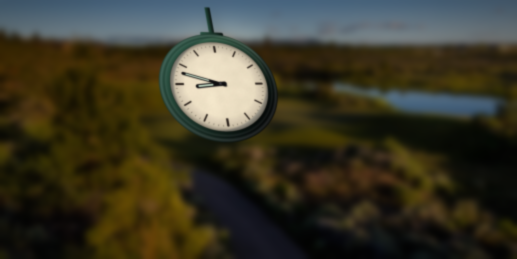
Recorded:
8 h 48 min
